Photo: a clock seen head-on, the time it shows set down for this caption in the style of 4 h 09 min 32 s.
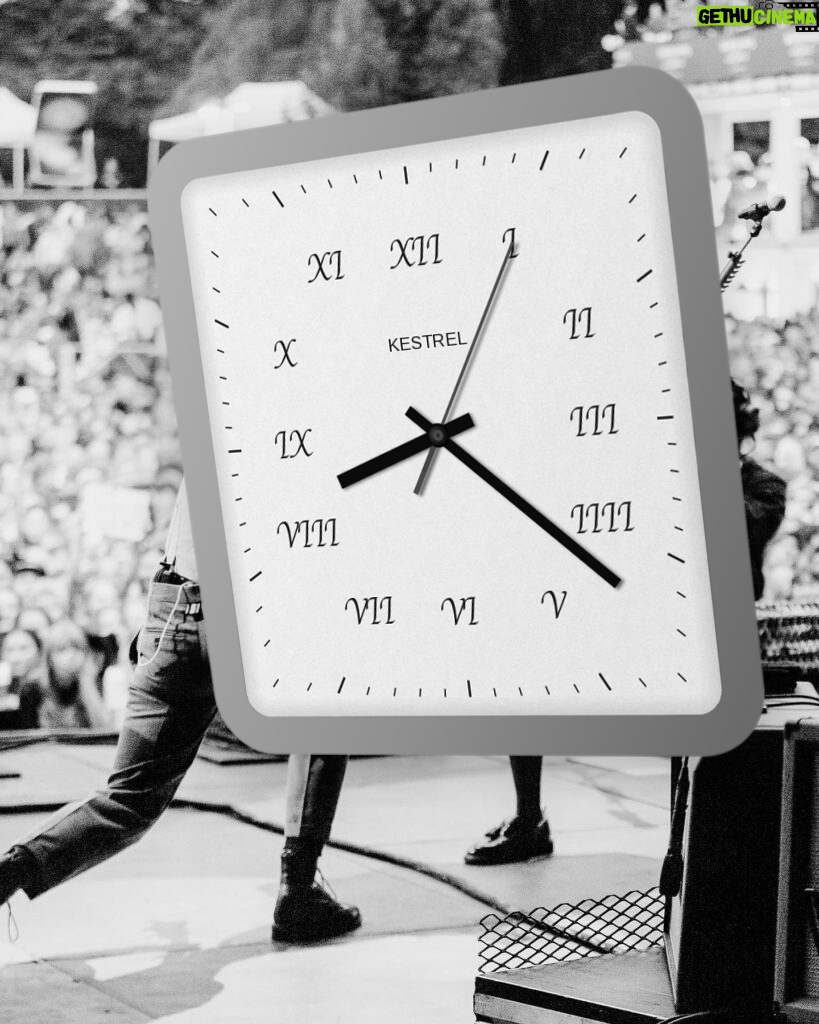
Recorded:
8 h 22 min 05 s
